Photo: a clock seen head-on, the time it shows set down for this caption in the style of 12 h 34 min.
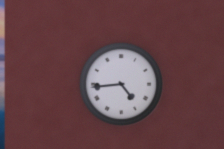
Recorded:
4 h 44 min
